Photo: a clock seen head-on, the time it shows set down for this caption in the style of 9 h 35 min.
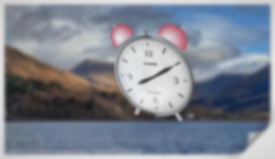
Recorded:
8 h 10 min
